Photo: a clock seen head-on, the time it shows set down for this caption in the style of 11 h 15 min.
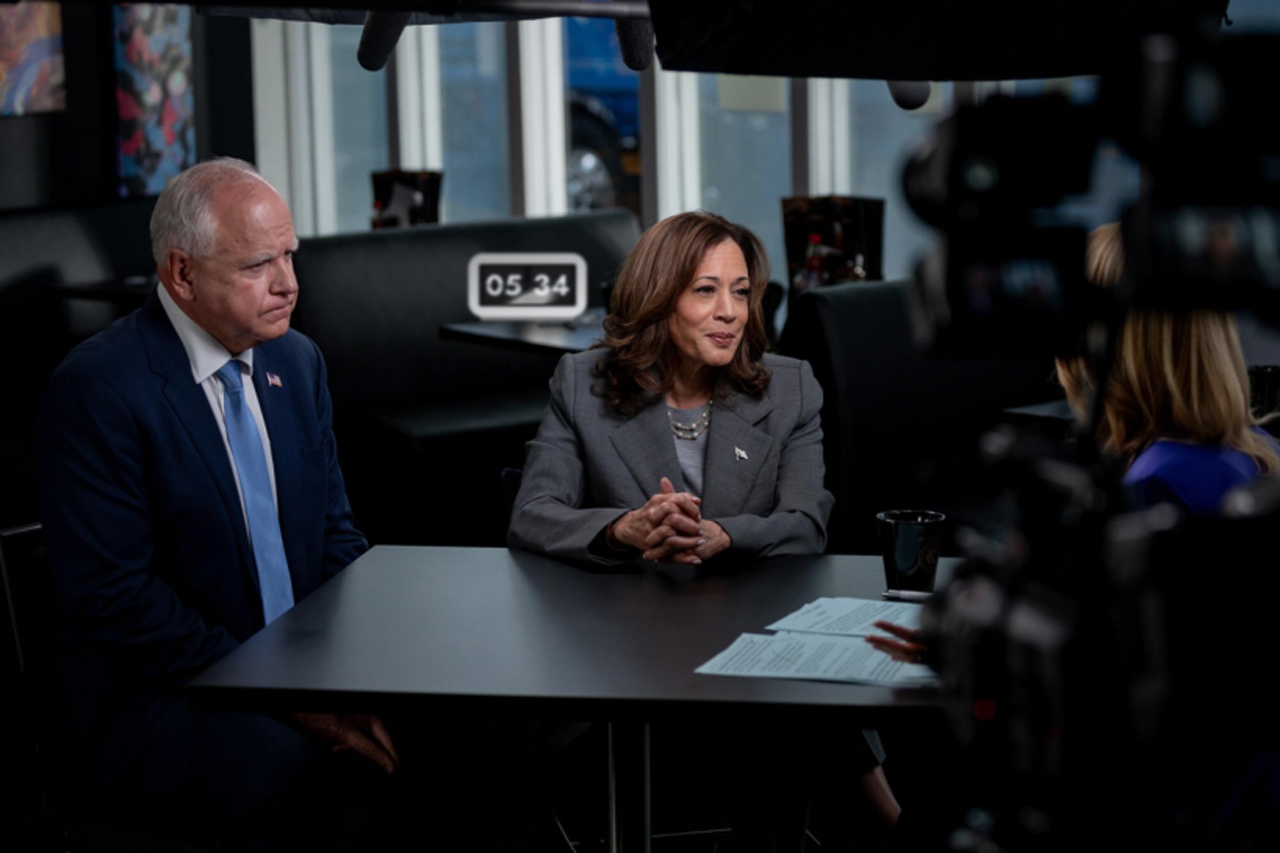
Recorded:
5 h 34 min
